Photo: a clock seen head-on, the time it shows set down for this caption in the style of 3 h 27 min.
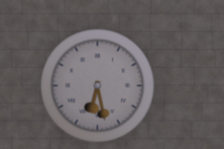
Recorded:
6 h 28 min
